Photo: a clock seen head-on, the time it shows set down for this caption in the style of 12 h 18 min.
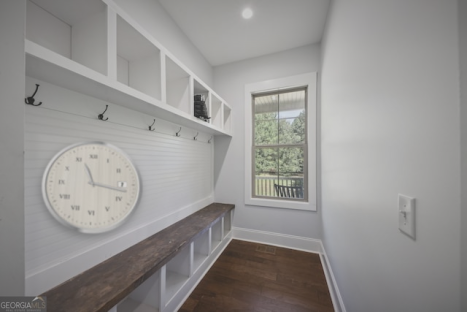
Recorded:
11 h 17 min
